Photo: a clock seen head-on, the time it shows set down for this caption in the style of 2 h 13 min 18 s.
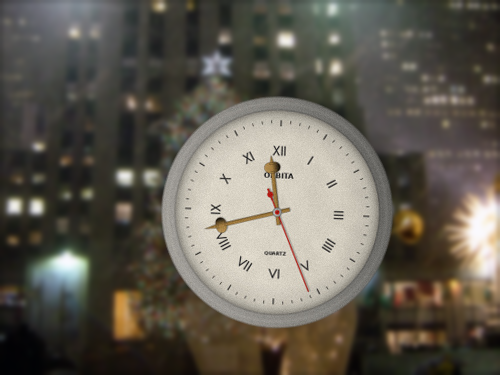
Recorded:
11 h 42 min 26 s
